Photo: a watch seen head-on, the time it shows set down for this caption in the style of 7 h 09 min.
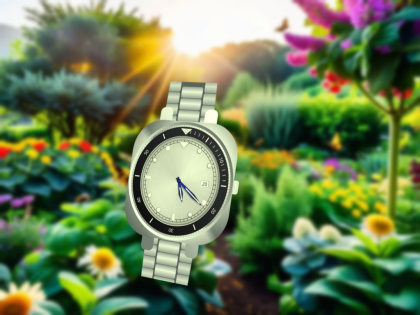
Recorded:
5 h 21 min
